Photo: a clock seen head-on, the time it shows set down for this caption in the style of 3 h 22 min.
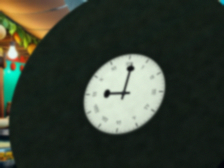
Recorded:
9 h 01 min
